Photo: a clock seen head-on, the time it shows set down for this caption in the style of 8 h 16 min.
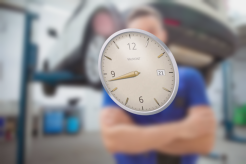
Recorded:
8 h 43 min
